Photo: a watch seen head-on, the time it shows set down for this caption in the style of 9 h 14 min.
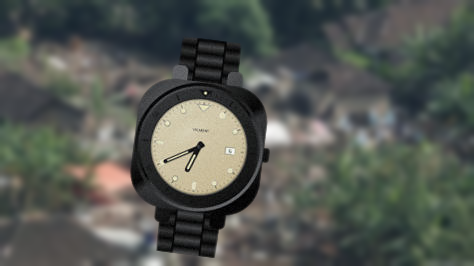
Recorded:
6 h 40 min
